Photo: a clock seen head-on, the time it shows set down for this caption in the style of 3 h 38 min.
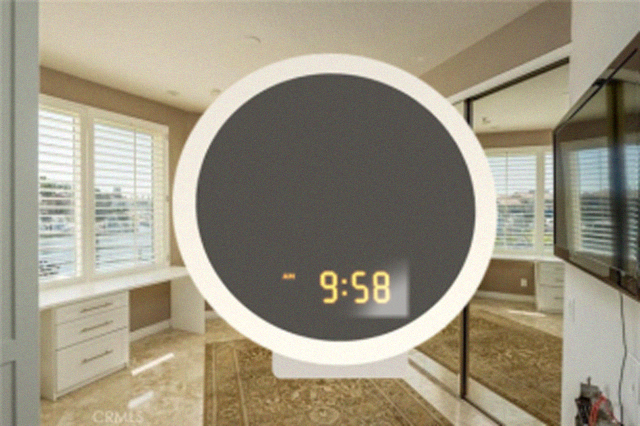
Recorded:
9 h 58 min
